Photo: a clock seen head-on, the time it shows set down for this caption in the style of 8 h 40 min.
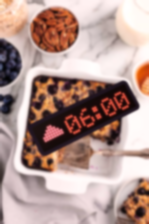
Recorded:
6 h 00 min
